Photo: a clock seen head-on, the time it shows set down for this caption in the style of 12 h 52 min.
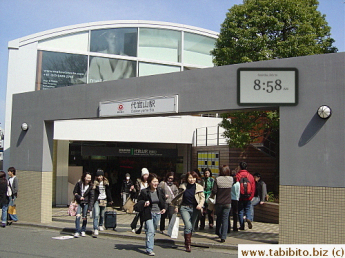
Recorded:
8 h 58 min
